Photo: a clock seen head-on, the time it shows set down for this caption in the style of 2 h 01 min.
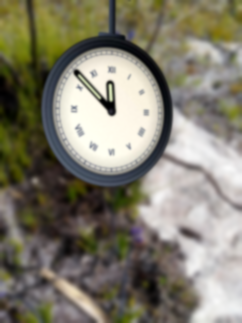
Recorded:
11 h 52 min
